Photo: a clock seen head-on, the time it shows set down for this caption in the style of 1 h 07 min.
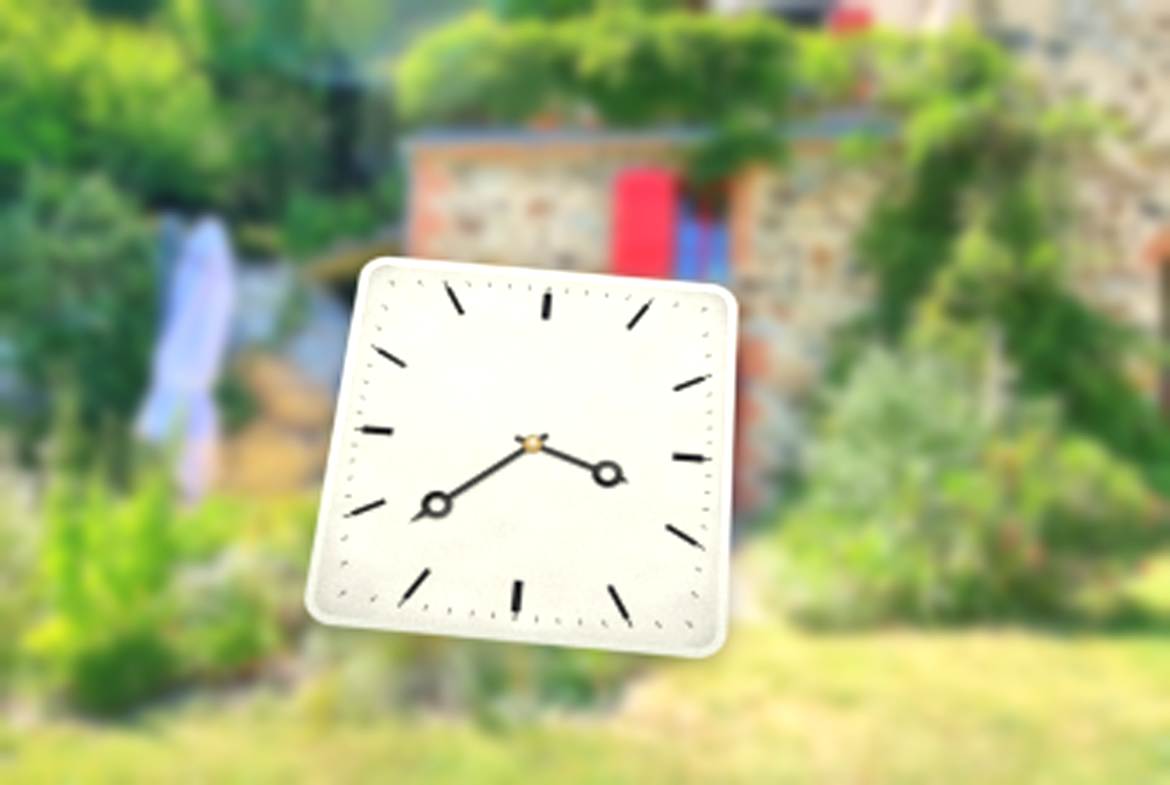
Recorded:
3 h 38 min
